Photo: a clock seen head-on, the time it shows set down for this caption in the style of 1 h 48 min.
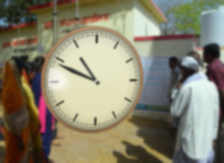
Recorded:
10 h 49 min
